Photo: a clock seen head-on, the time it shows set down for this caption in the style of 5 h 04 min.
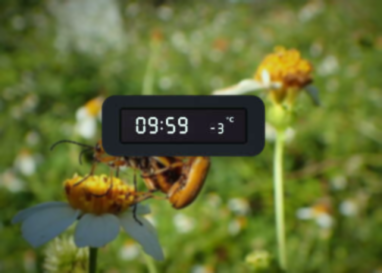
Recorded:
9 h 59 min
